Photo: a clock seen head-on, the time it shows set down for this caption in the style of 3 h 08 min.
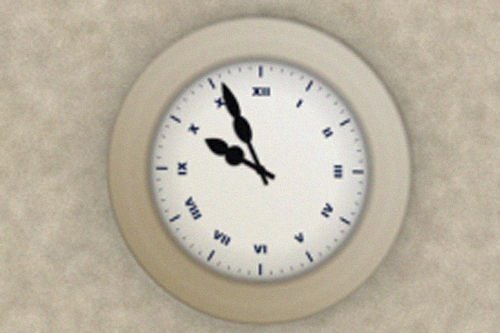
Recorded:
9 h 56 min
